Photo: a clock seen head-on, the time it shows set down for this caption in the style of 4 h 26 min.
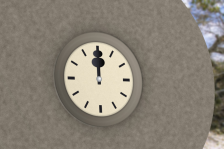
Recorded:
12 h 00 min
